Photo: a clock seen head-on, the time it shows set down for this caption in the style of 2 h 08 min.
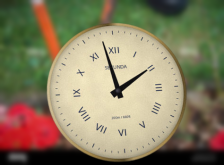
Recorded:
1 h 58 min
